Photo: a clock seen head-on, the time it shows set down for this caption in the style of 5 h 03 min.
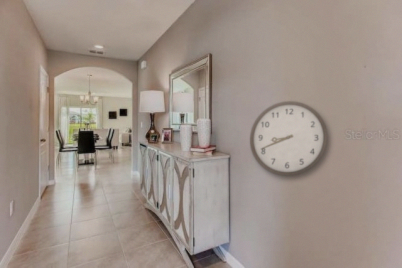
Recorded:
8 h 41 min
